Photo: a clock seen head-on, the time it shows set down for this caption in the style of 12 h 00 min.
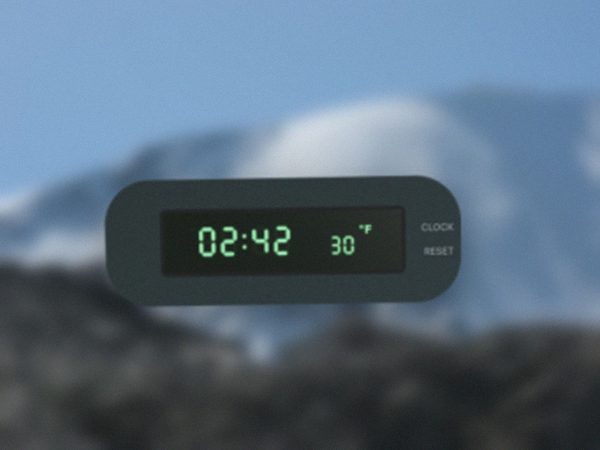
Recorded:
2 h 42 min
